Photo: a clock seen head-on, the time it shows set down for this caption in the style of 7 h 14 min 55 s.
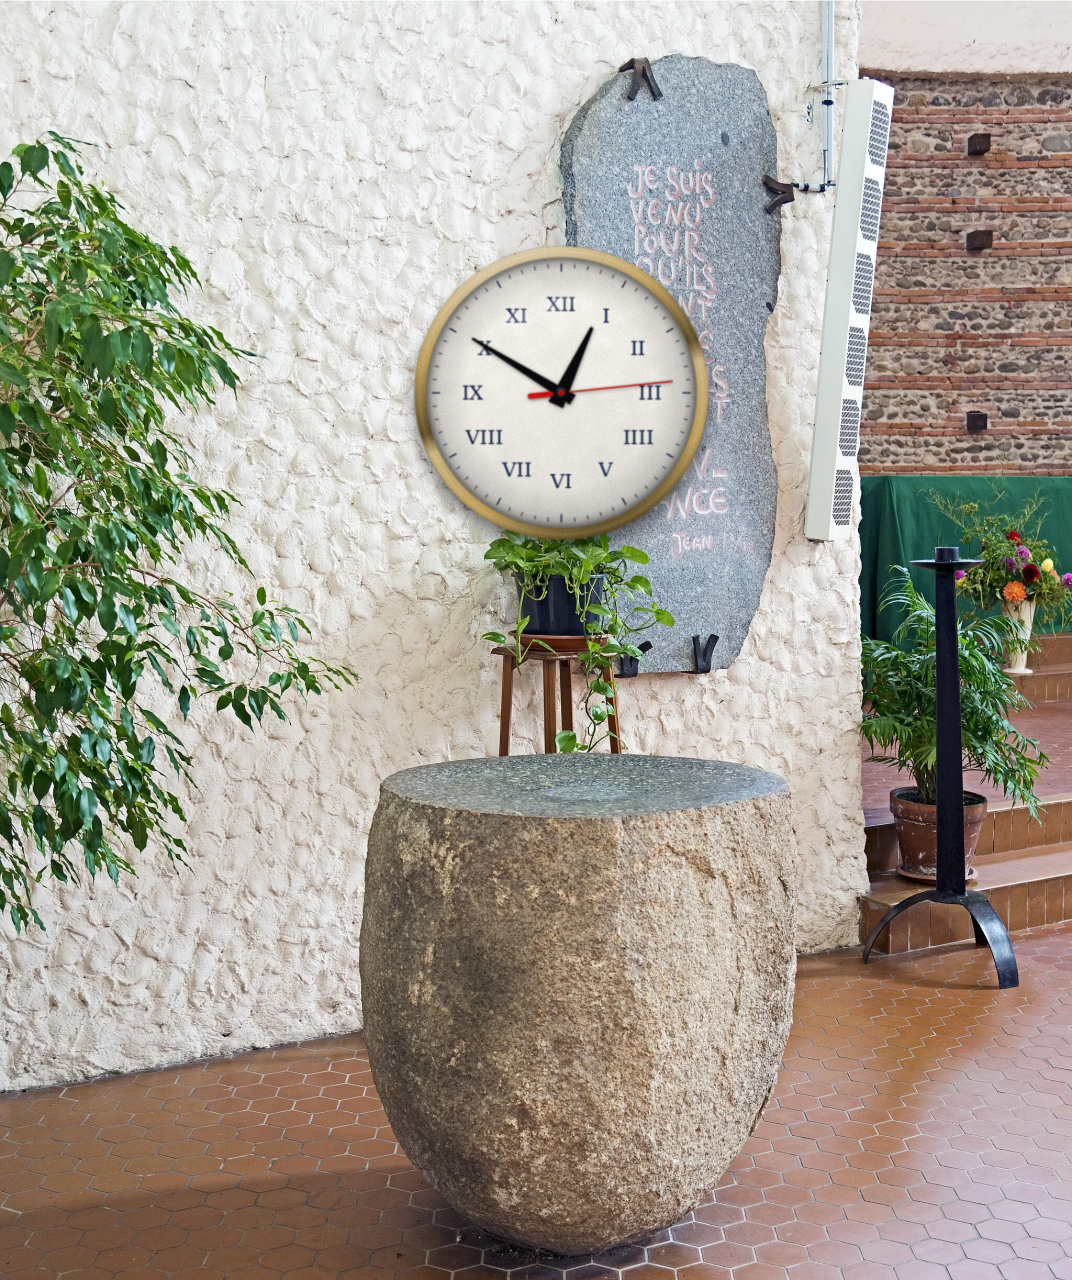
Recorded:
12 h 50 min 14 s
